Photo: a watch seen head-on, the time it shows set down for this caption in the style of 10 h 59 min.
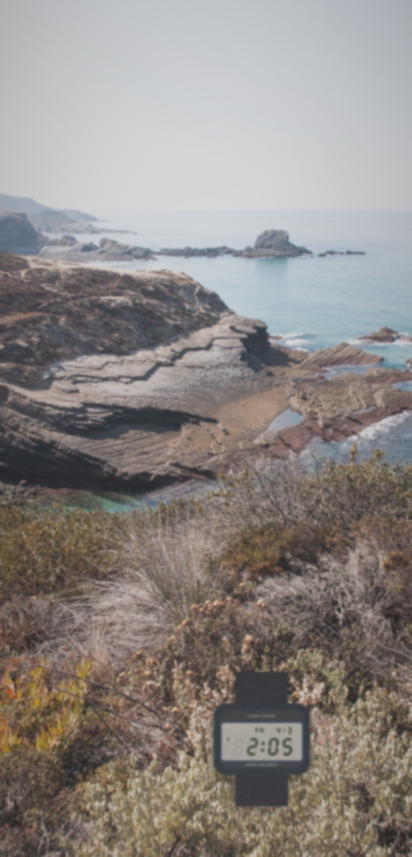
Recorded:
2 h 05 min
